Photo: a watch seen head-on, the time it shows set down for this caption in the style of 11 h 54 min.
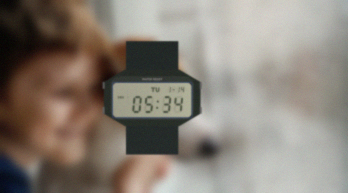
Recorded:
5 h 34 min
